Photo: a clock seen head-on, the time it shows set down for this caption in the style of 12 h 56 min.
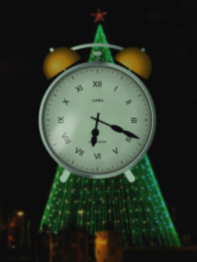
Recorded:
6 h 19 min
